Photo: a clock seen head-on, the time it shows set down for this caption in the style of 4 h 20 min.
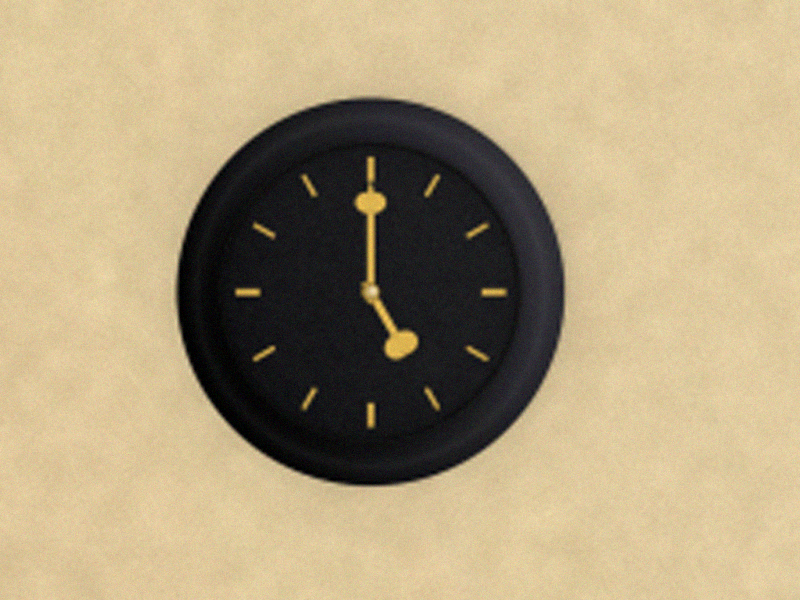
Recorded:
5 h 00 min
